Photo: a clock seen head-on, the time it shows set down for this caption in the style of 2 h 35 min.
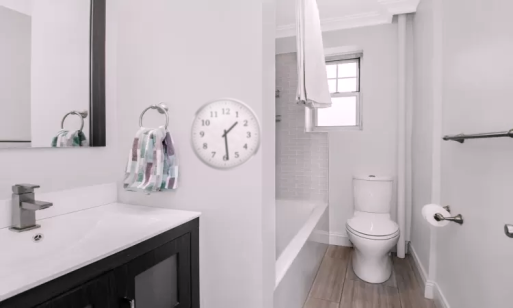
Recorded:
1 h 29 min
